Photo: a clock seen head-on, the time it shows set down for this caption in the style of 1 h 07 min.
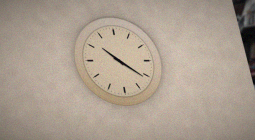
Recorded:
10 h 21 min
